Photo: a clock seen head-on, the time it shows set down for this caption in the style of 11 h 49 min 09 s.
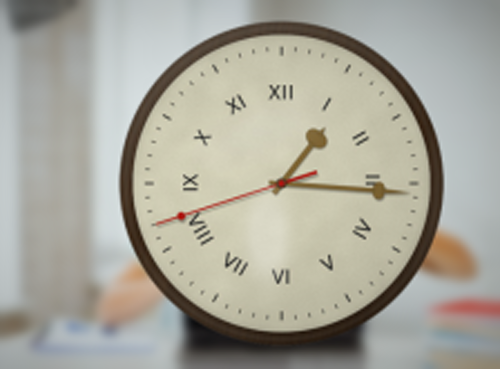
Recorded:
1 h 15 min 42 s
